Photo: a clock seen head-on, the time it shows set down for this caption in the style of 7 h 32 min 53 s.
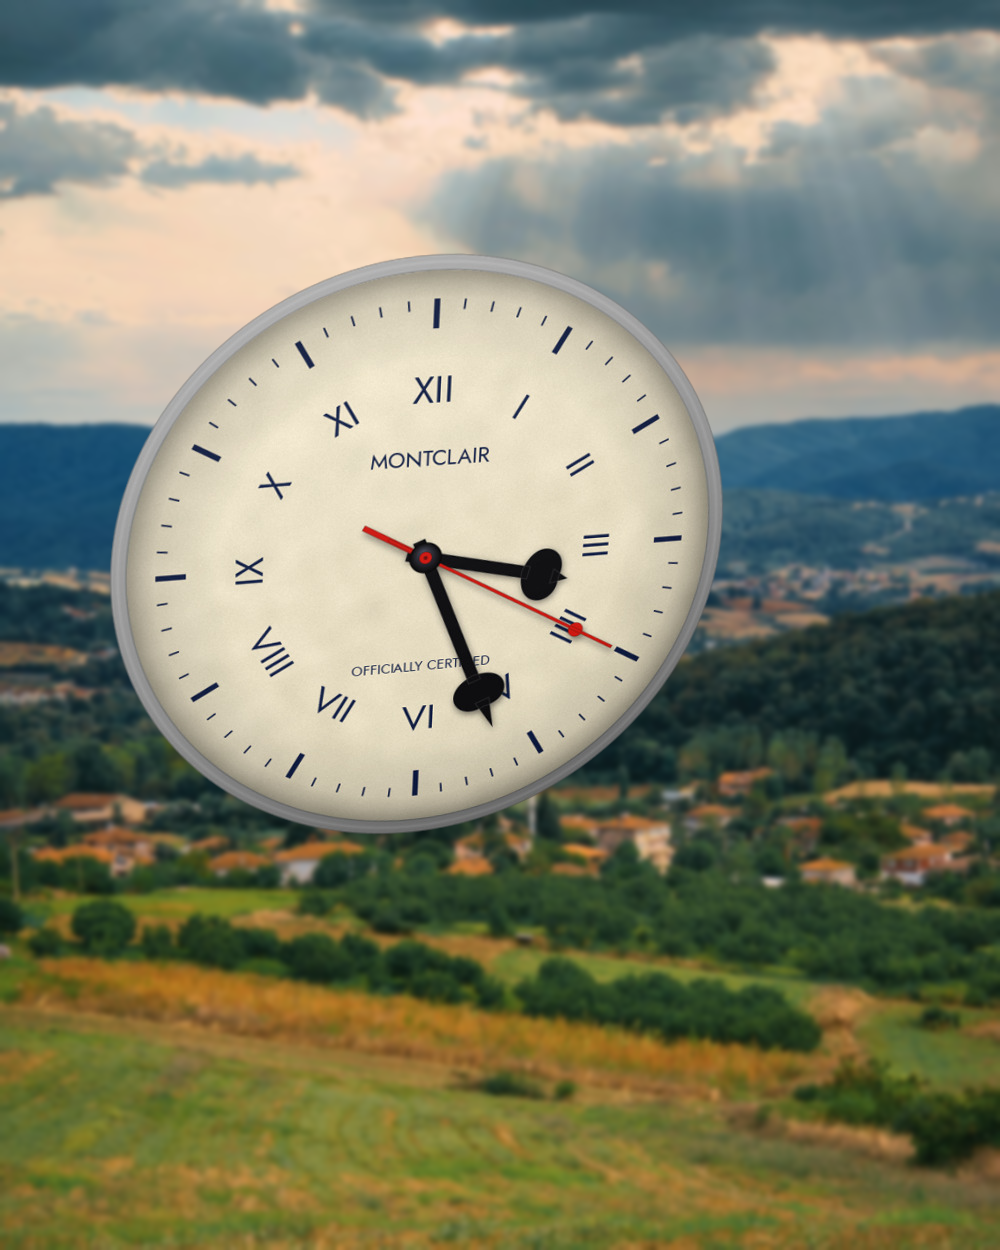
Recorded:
3 h 26 min 20 s
